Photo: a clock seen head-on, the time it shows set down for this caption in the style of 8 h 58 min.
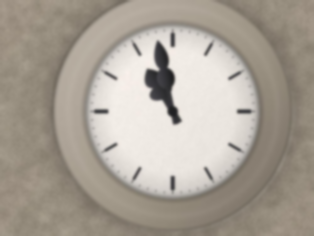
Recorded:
10 h 58 min
